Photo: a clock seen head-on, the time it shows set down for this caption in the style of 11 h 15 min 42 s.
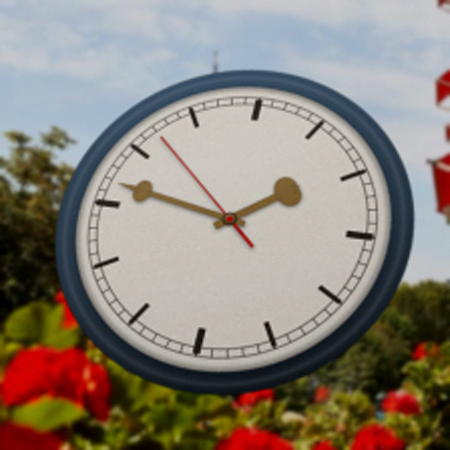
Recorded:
1 h 46 min 52 s
